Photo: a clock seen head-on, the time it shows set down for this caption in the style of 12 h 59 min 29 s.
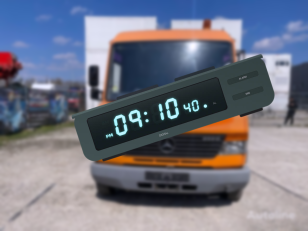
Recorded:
9 h 10 min 40 s
